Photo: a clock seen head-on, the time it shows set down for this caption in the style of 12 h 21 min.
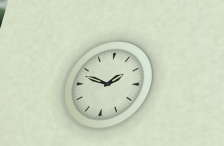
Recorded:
1 h 48 min
